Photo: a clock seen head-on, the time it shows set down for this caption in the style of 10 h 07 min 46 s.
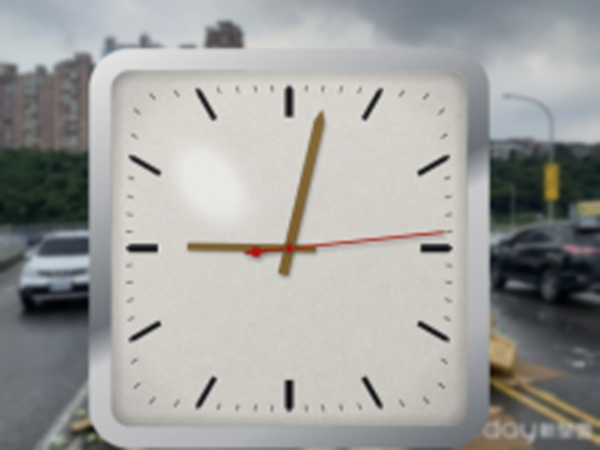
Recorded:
9 h 02 min 14 s
